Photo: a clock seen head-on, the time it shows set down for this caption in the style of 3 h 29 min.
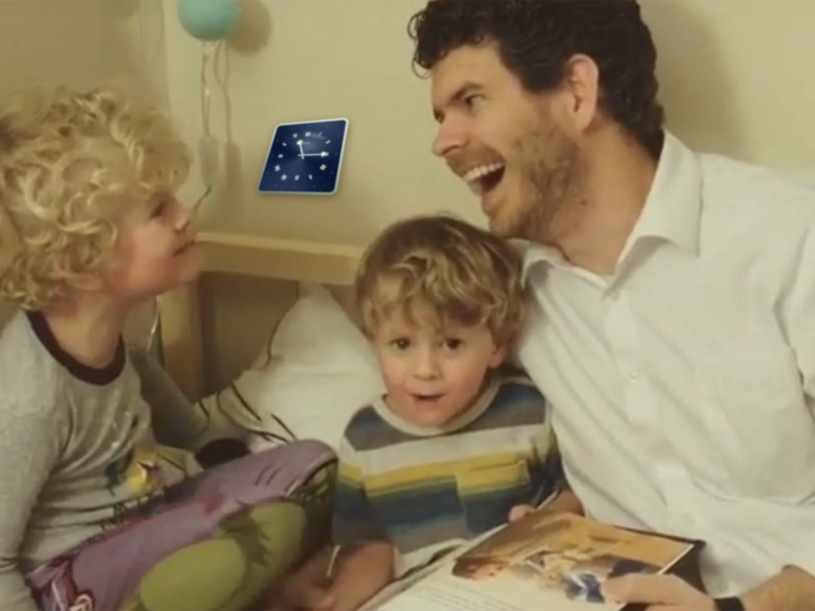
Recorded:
11 h 15 min
